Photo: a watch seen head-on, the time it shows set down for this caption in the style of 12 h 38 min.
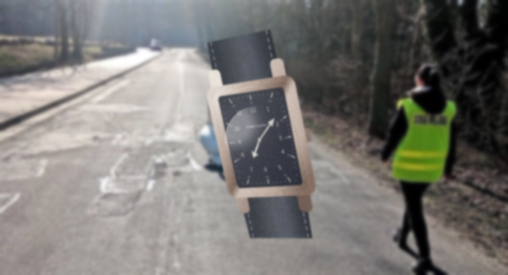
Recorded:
7 h 08 min
